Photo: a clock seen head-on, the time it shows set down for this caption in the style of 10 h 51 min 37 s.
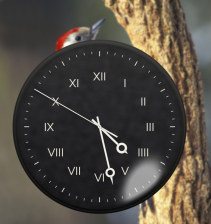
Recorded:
4 h 27 min 50 s
